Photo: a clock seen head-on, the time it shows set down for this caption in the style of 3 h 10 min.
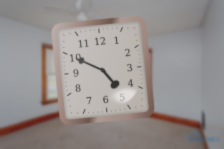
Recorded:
4 h 50 min
